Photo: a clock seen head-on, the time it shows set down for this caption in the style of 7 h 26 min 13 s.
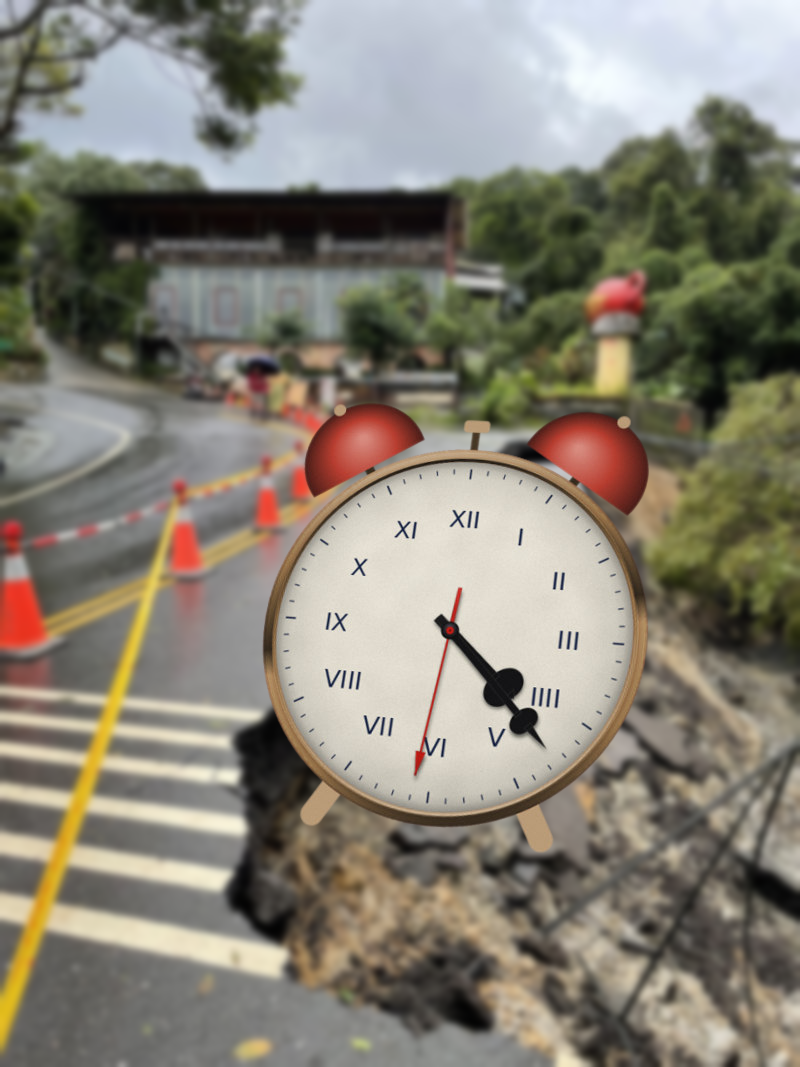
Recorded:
4 h 22 min 31 s
